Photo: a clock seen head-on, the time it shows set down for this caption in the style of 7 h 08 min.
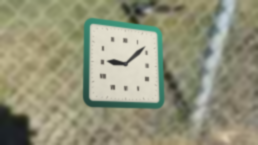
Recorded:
9 h 08 min
